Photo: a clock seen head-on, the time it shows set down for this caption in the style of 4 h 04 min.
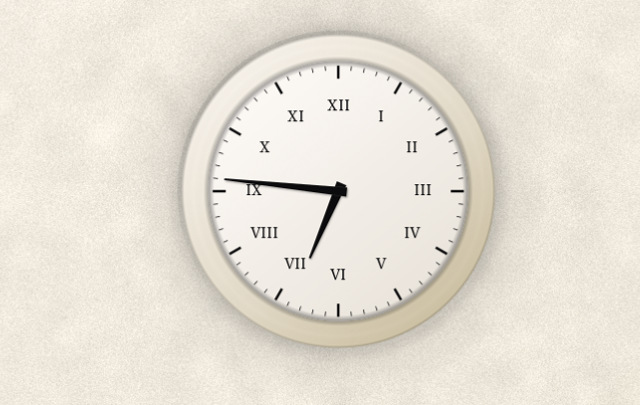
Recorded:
6 h 46 min
